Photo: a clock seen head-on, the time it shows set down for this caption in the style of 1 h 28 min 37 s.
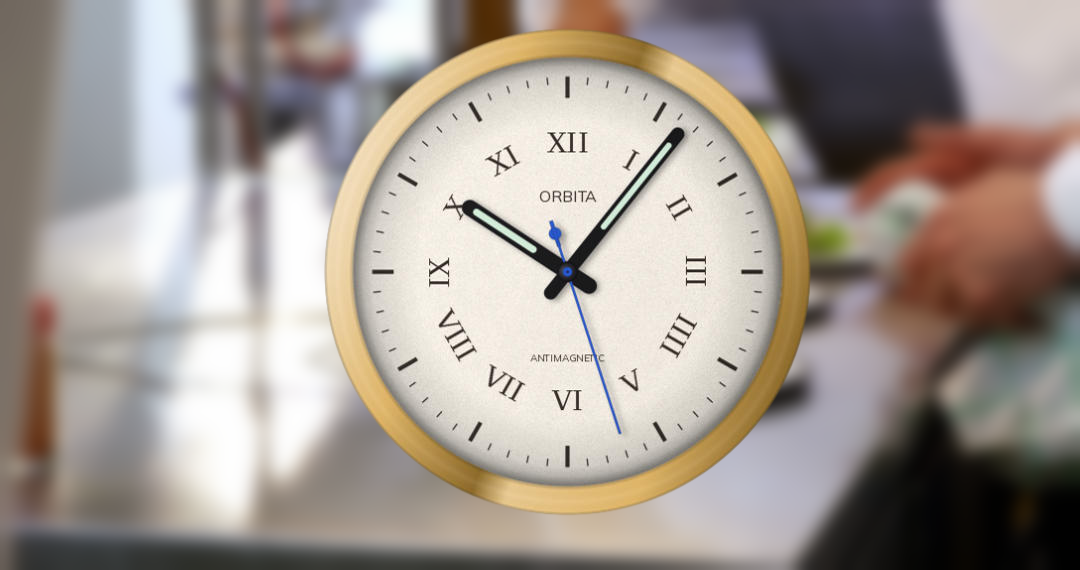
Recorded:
10 h 06 min 27 s
